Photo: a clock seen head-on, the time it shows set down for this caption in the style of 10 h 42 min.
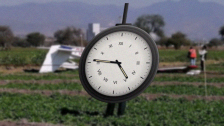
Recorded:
4 h 46 min
